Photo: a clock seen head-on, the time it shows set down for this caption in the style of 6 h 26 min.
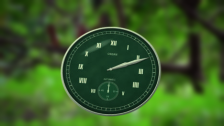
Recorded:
2 h 11 min
